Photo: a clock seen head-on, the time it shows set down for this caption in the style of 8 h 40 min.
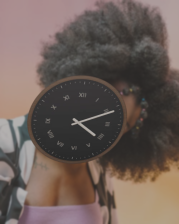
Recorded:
4 h 11 min
